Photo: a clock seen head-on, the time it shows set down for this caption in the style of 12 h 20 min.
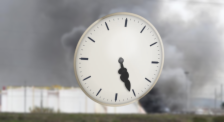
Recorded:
5 h 26 min
